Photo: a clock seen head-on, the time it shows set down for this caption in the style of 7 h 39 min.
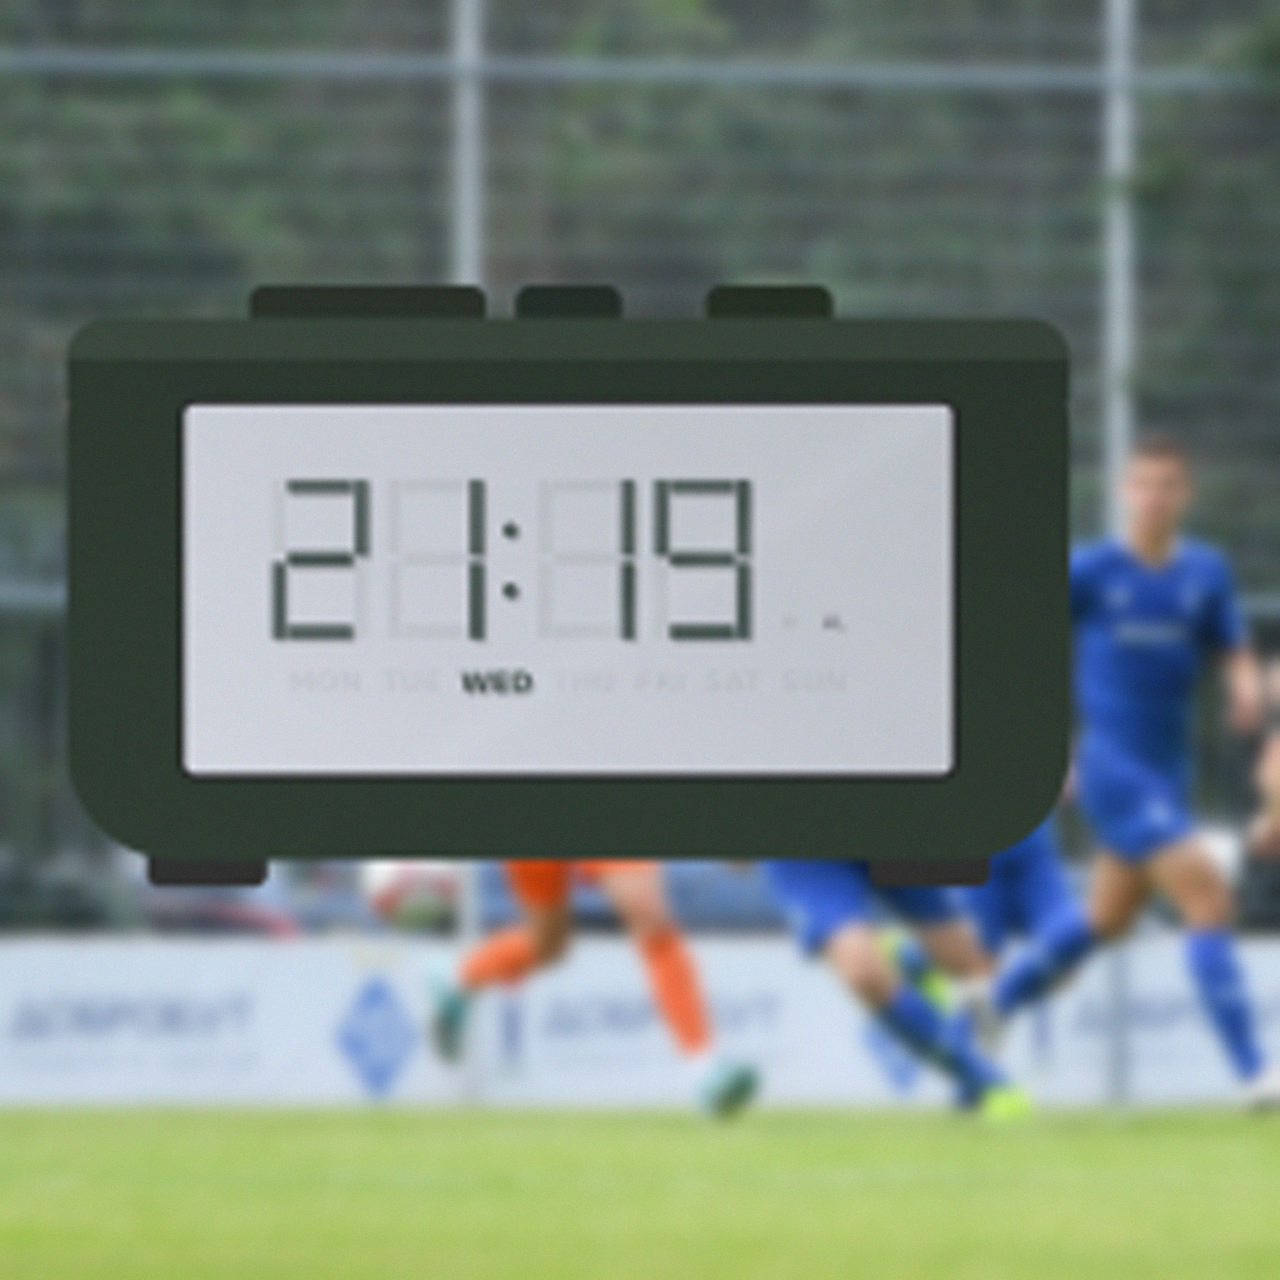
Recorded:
21 h 19 min
